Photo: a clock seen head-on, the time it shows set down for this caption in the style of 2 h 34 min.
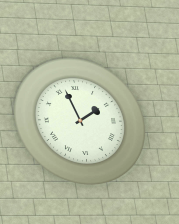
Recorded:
1 h 57 min
